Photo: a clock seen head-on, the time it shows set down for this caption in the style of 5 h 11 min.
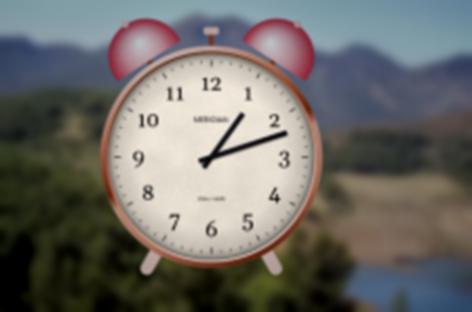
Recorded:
1 h 12 min
